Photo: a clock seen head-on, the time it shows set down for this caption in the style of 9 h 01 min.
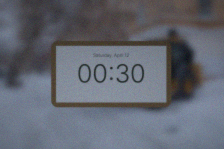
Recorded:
0 h 30 min
